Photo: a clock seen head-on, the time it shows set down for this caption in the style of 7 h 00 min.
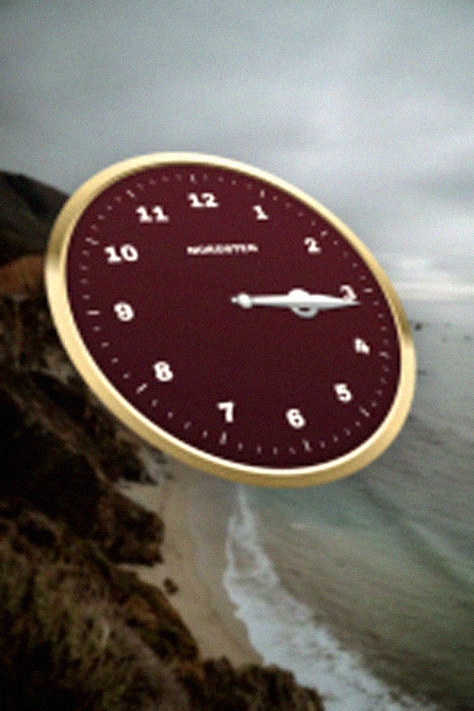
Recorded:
3 h 16 min
